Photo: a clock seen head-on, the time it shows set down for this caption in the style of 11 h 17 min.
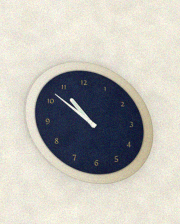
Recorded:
10 h 52 min
